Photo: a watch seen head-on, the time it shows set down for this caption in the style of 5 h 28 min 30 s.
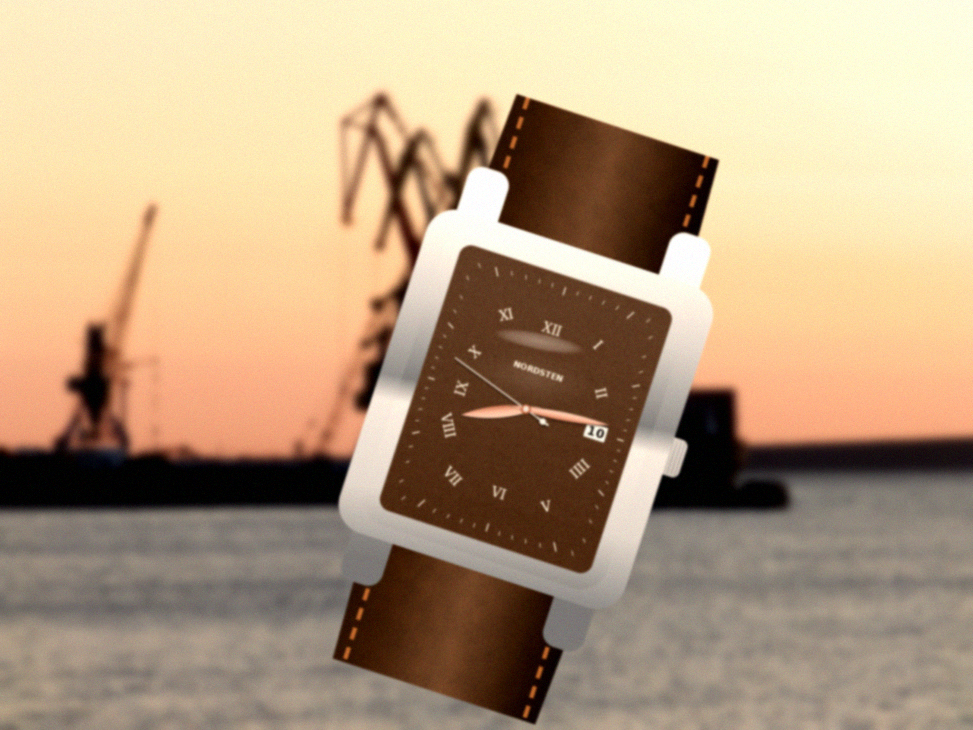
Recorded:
8 h 13 min 48 s
